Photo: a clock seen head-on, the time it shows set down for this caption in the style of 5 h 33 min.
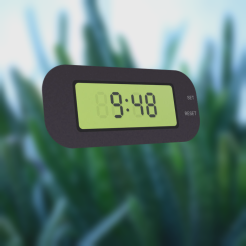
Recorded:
9 h 48 min
